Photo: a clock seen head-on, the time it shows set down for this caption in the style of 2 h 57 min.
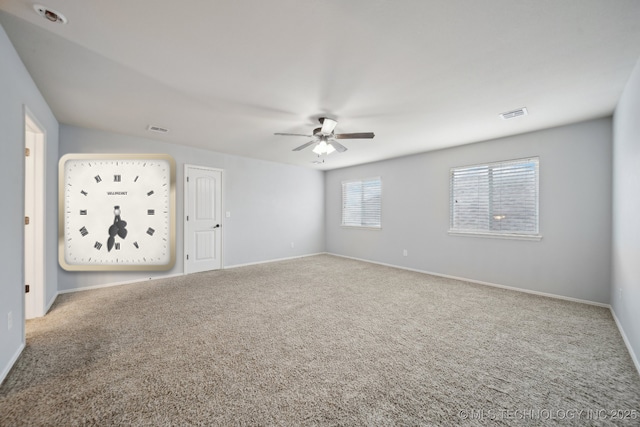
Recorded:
5 h 32 min
